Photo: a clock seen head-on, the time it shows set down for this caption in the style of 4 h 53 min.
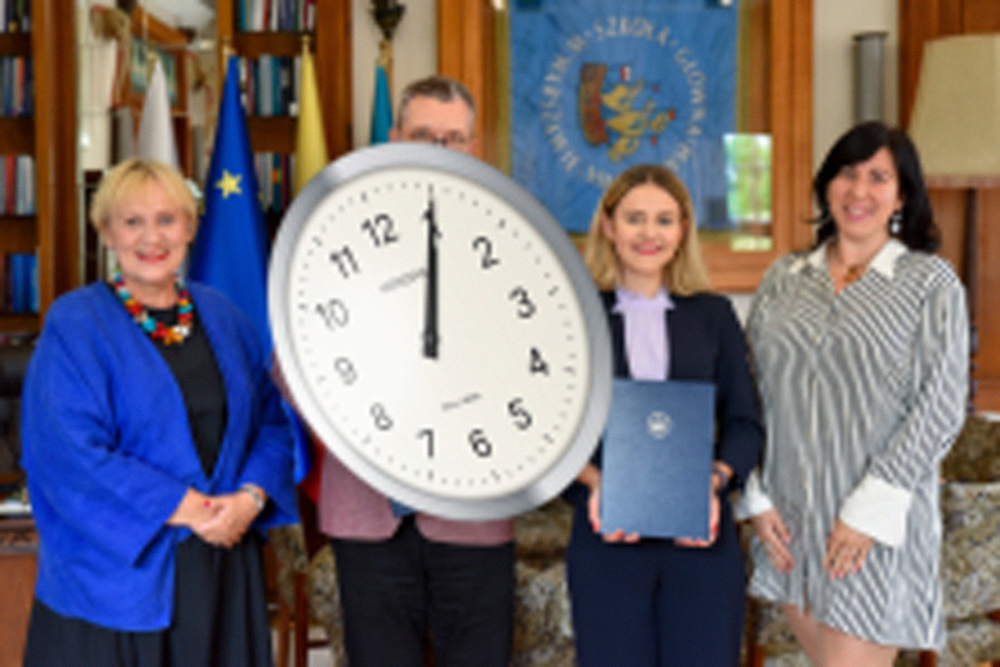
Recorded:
1 h 05 min
